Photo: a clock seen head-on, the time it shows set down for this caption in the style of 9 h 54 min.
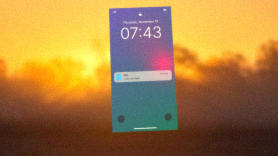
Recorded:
7 h 43 min
